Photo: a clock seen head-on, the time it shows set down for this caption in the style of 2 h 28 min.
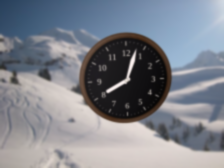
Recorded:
8 h 03 min
